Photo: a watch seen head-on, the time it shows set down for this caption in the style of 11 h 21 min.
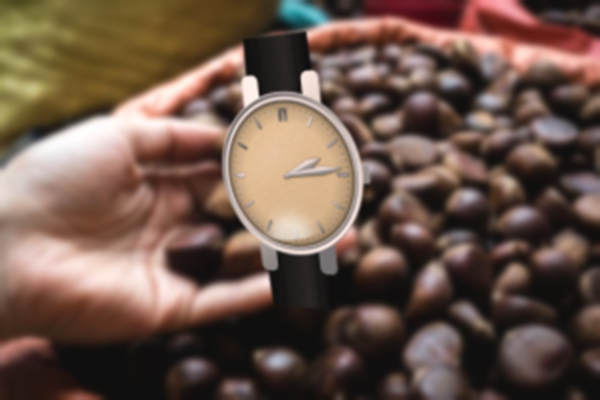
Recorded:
2 h 14 min
